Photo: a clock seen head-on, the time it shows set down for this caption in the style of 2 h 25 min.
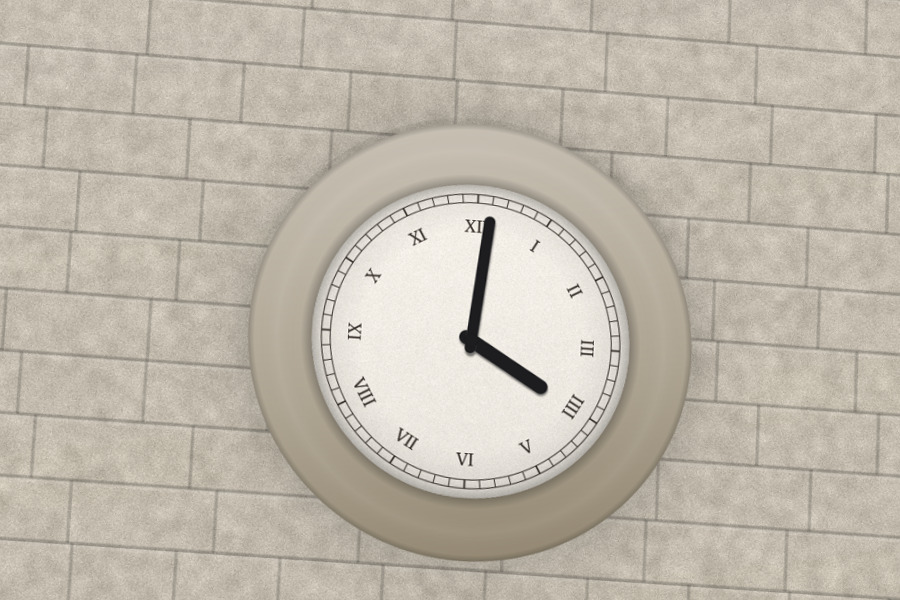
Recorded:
4 h 01 min
